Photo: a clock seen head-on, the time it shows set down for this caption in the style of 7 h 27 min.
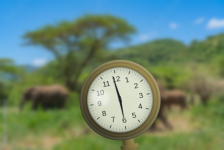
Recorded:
5 h 59 min
